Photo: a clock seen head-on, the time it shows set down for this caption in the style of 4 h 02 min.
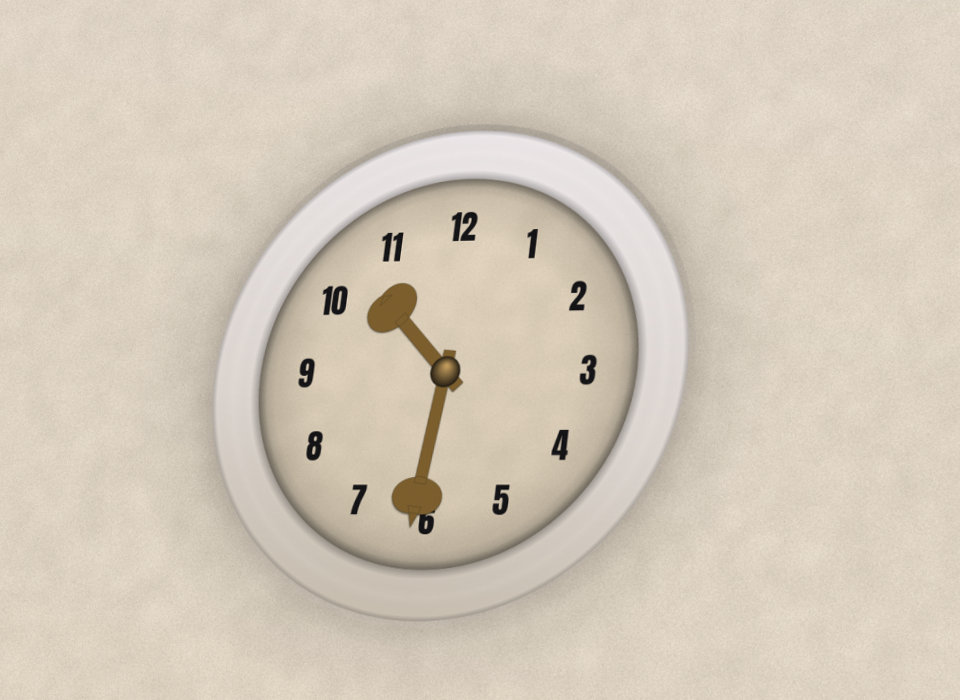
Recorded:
10 h 31 min
